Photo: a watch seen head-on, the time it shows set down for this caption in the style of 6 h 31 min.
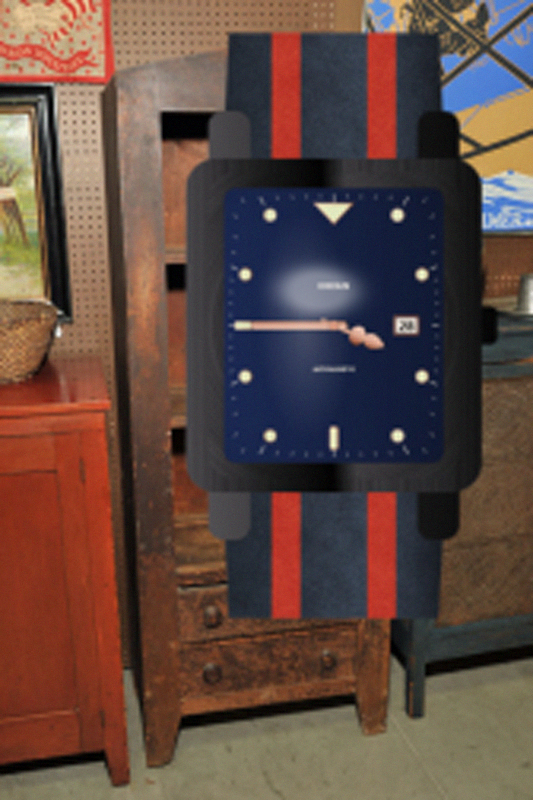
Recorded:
3 h 45 min
